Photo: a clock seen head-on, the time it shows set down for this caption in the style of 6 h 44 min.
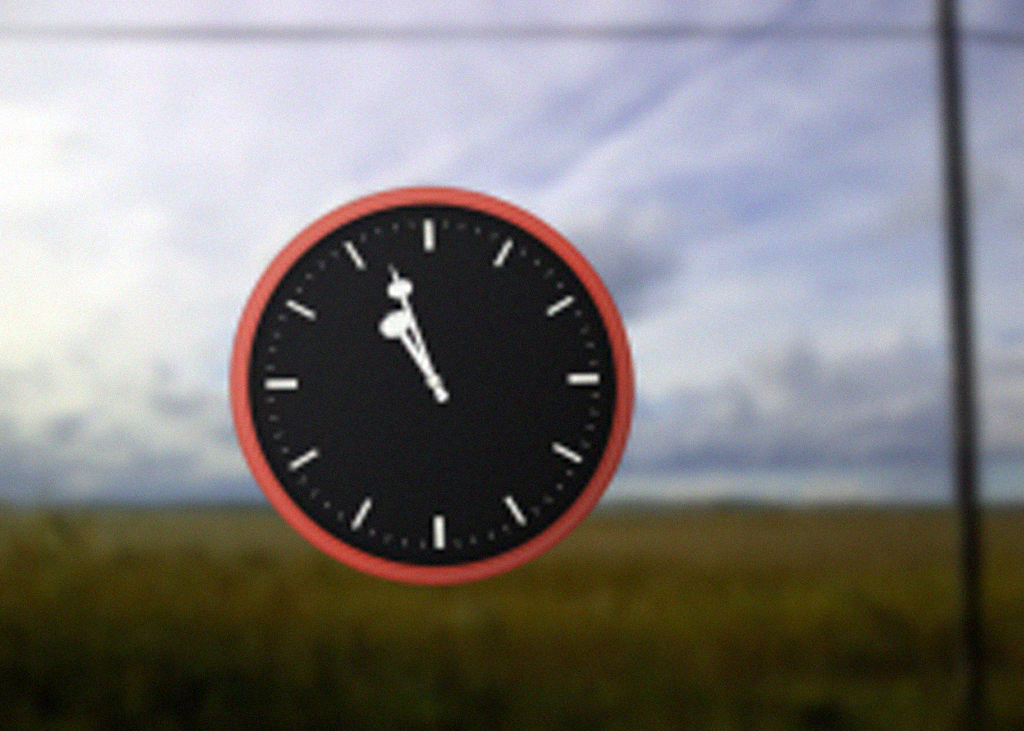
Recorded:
10 h 57 min
